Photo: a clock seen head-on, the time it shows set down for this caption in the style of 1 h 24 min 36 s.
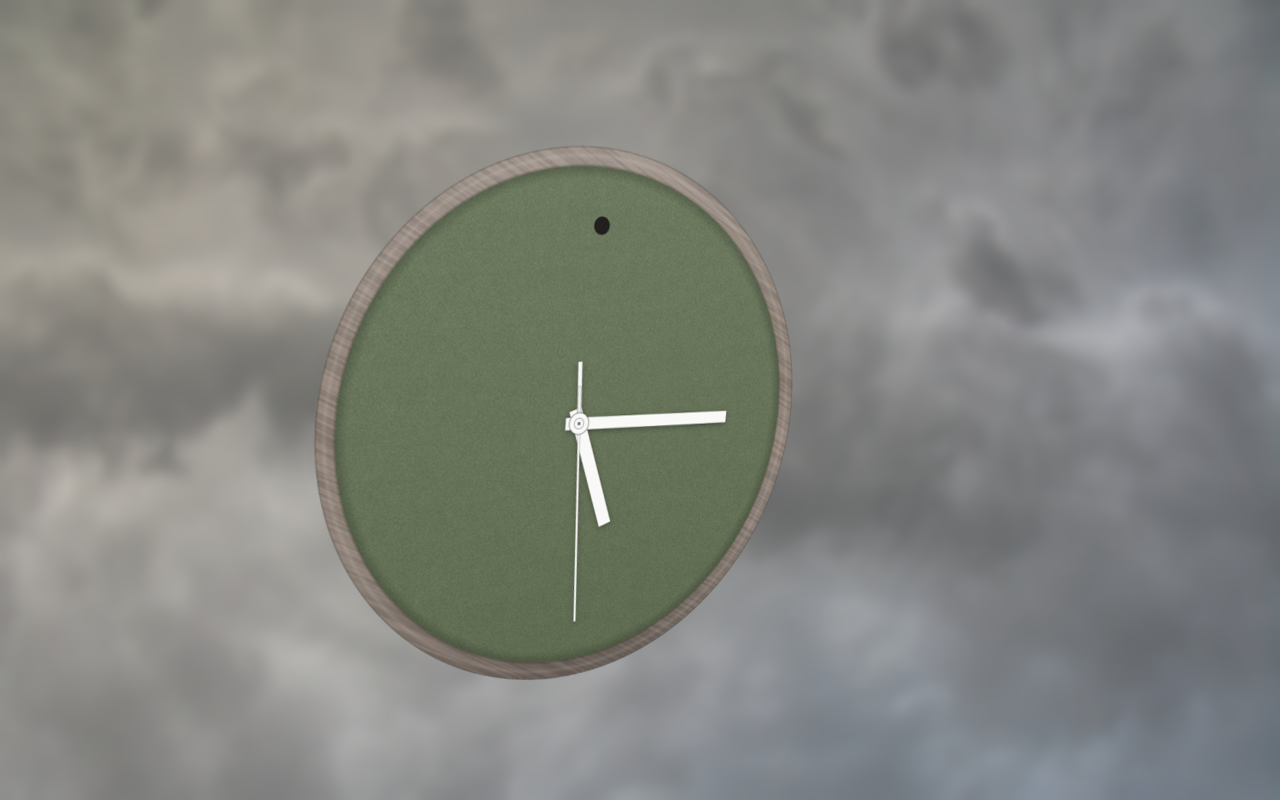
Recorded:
5 h 14 min 29 s
